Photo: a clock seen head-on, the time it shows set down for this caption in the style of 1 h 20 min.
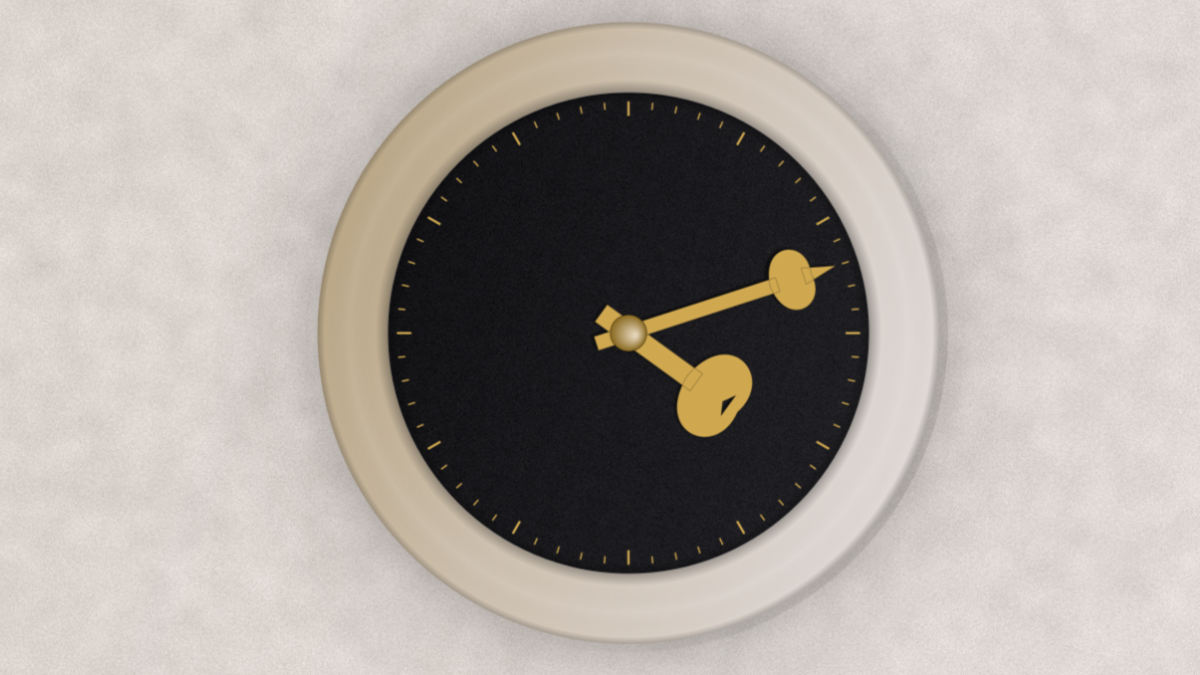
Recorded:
4 h 12 min
